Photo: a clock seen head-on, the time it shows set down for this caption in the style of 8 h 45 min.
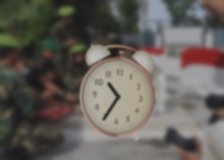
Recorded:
10 h 35 min
